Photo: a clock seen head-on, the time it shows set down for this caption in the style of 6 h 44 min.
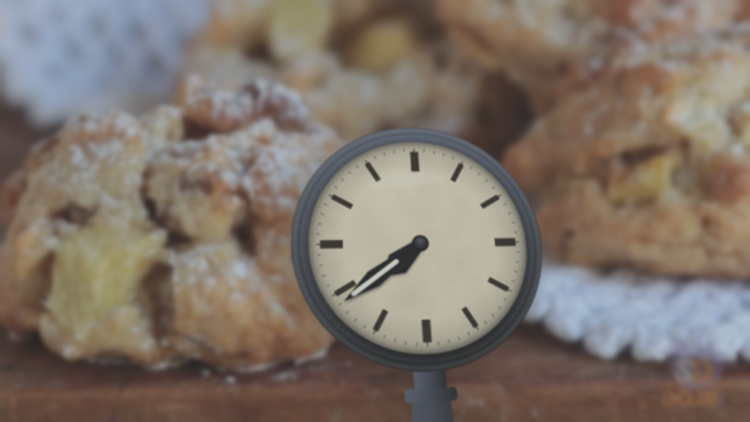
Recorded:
7 h 39 min
